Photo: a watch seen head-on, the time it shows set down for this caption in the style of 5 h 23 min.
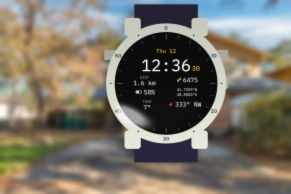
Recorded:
12 h 36 min
